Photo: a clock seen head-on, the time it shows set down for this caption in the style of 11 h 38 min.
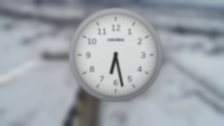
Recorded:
6 h 28 min
